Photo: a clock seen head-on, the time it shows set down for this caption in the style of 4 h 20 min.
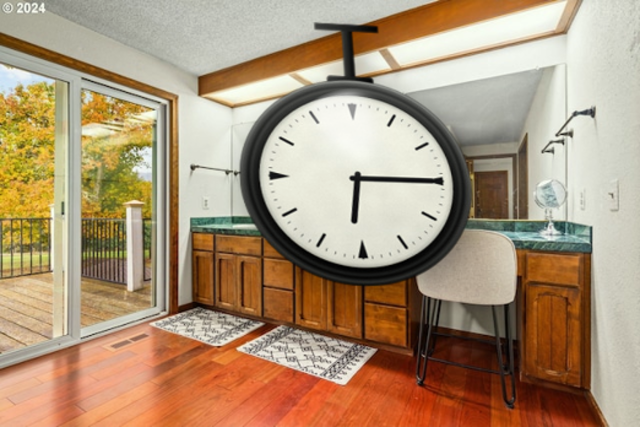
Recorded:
6 h 15 min
